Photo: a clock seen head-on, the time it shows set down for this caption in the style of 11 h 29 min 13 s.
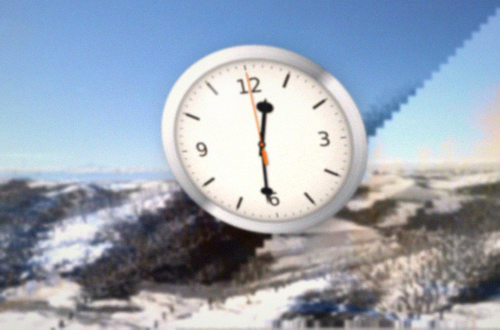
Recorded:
12 h 31 min 00 s
